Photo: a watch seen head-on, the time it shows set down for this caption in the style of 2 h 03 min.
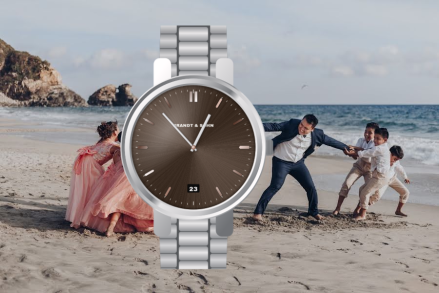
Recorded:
12 h 53 min
